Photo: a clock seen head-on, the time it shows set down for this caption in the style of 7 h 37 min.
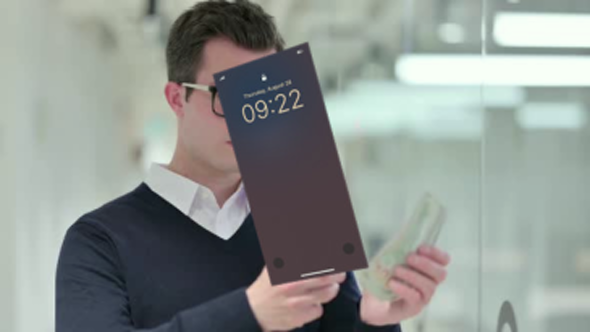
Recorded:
9 h 22 min
